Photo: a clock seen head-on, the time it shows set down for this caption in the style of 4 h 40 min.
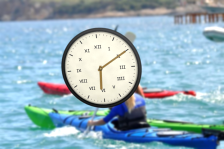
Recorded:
6 h 10 min
